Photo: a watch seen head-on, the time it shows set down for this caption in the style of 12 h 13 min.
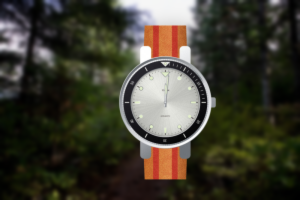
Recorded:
12 h 01 min
